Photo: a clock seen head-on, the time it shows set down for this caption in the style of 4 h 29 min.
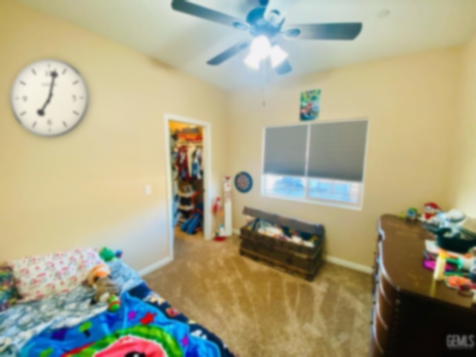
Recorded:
7 h 02 min
